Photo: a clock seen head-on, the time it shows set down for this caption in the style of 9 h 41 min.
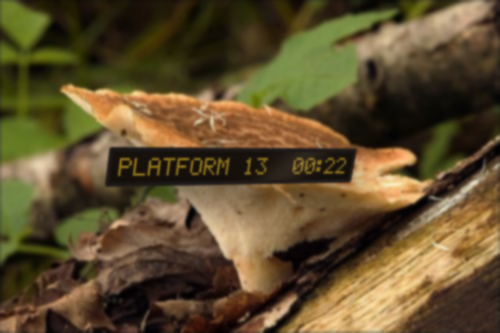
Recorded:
0 h 22 min
